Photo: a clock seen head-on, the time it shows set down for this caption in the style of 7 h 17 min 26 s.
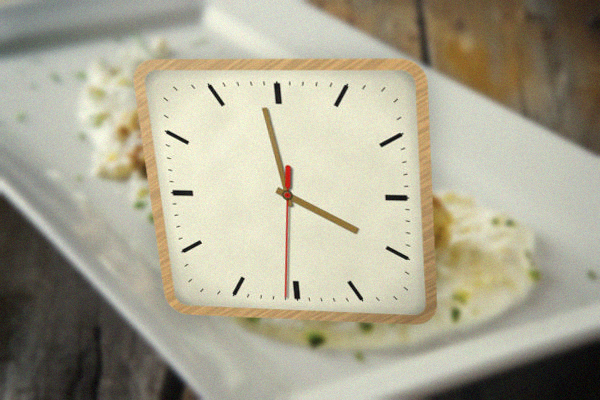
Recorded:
3 h 58 min 31 s
